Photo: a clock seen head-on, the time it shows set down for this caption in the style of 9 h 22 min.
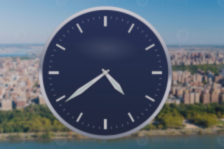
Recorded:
4 h 39 min
